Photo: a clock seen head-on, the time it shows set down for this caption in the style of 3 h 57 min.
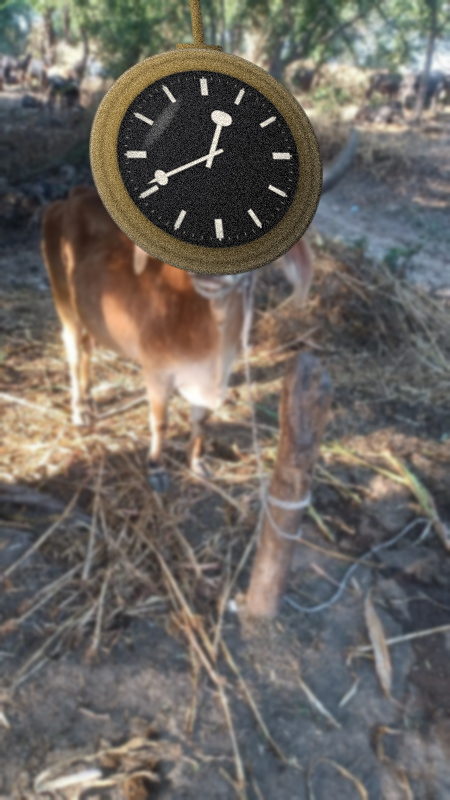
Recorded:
12 h 41 min
